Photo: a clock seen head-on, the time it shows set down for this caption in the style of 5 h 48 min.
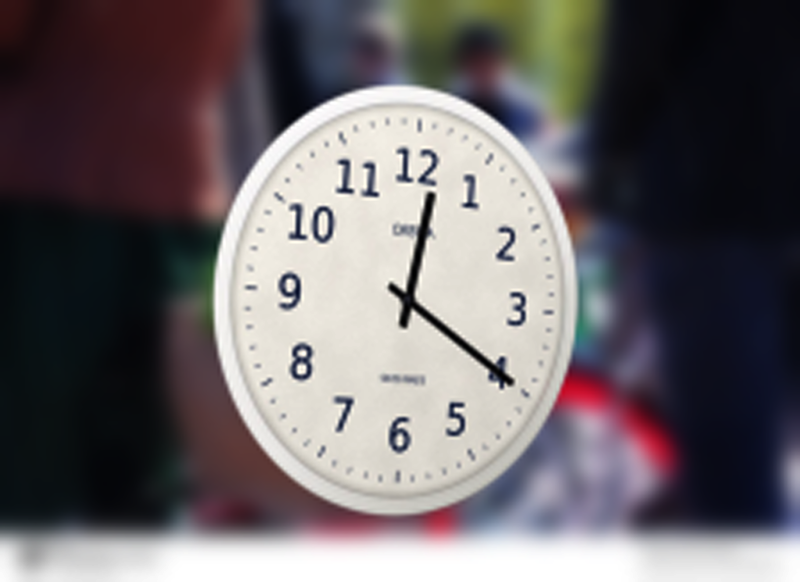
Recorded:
12 h 20 min
